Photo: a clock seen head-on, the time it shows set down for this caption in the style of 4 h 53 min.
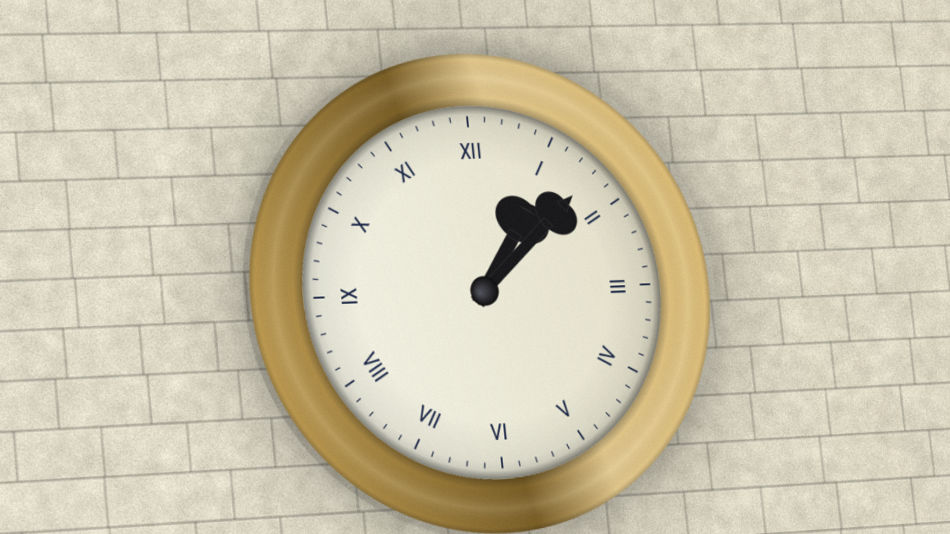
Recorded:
1 h 08 min
